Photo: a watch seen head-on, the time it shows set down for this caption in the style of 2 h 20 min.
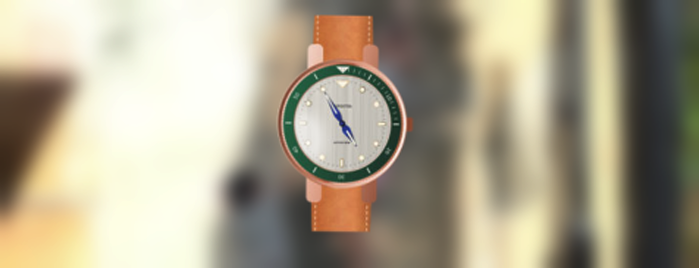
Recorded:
4 h 55 min
